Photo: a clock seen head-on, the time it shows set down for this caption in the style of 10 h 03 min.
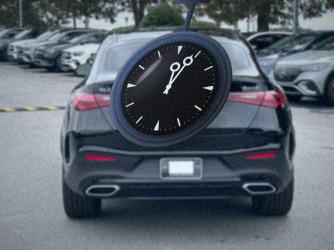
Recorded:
12 h 04 min
